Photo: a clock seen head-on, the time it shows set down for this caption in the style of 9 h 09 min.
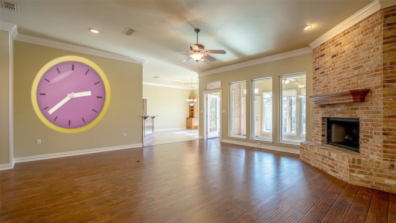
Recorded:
2 h 38 min
